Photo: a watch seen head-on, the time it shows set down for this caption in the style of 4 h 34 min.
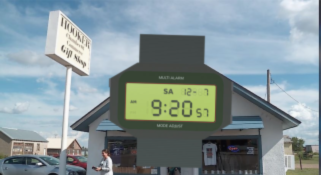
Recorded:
9 h 20 min
